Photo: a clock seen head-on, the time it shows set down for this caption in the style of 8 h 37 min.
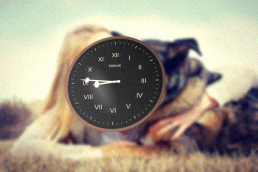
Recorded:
8 h 46 min
